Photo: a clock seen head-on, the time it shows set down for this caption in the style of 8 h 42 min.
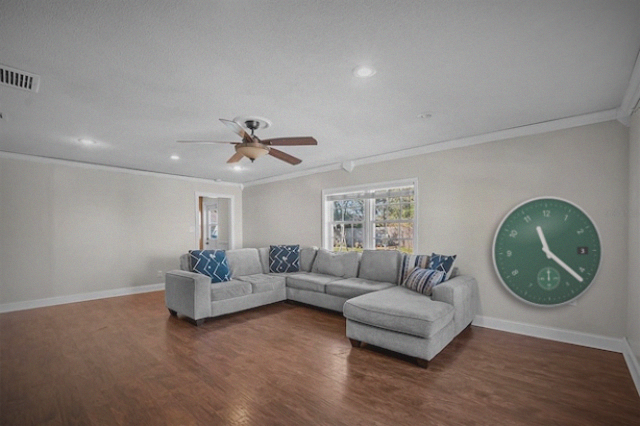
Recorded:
11 h 22 min
